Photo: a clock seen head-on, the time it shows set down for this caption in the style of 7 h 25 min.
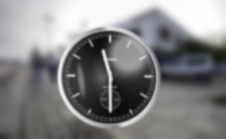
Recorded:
11 h 30 min
